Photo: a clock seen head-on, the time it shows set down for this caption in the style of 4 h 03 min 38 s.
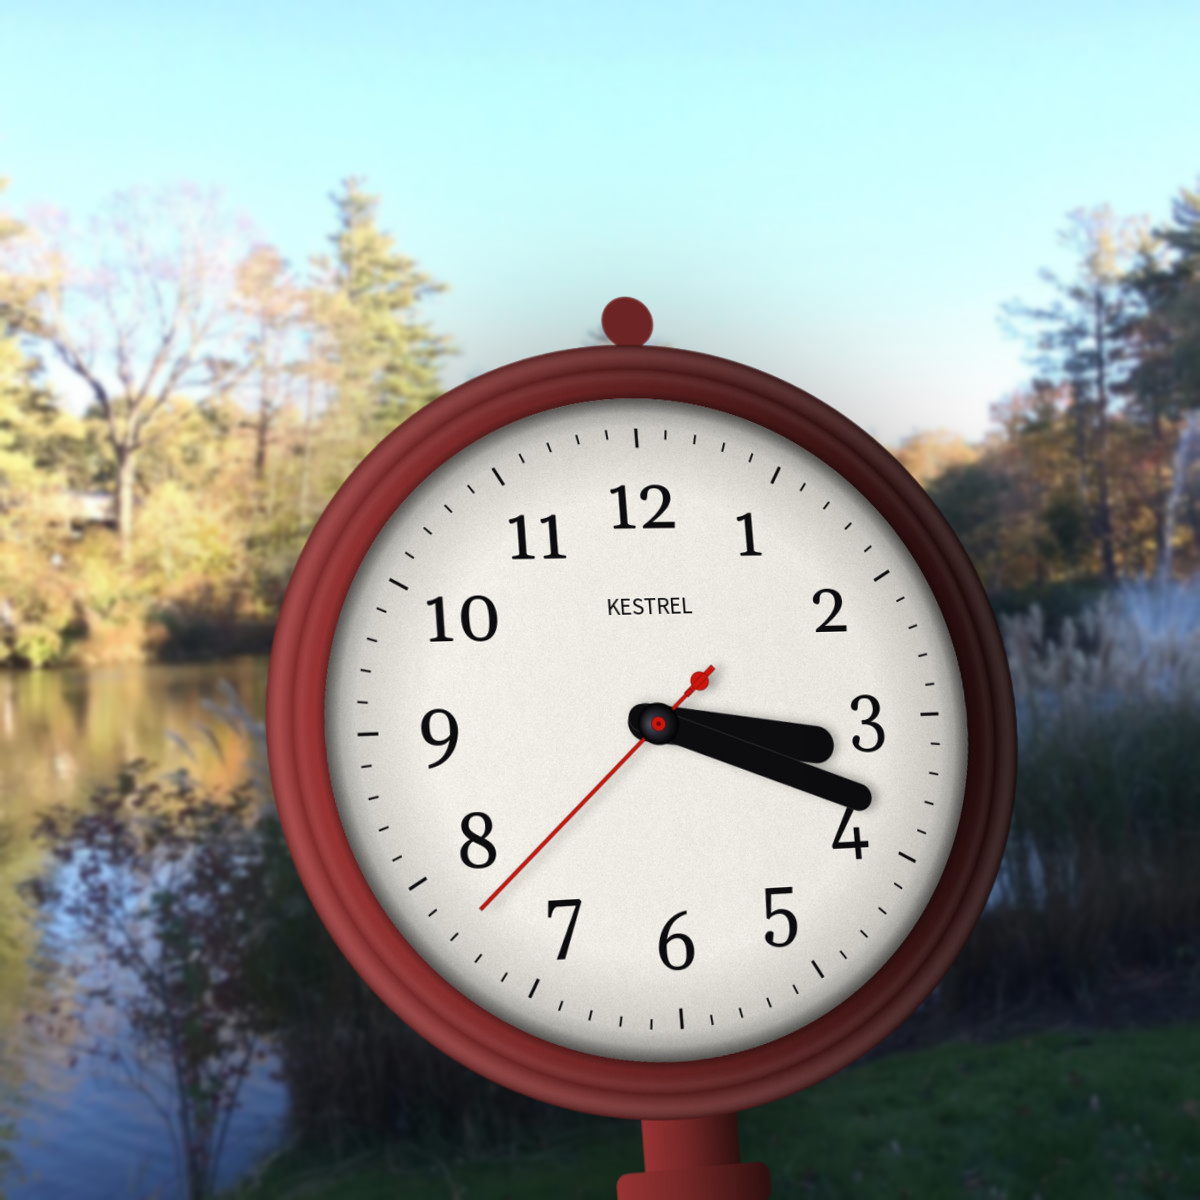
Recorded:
3 h 18 min 38 s
